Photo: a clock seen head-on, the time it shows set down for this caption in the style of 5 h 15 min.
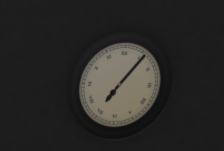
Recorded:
7 h 06 min
